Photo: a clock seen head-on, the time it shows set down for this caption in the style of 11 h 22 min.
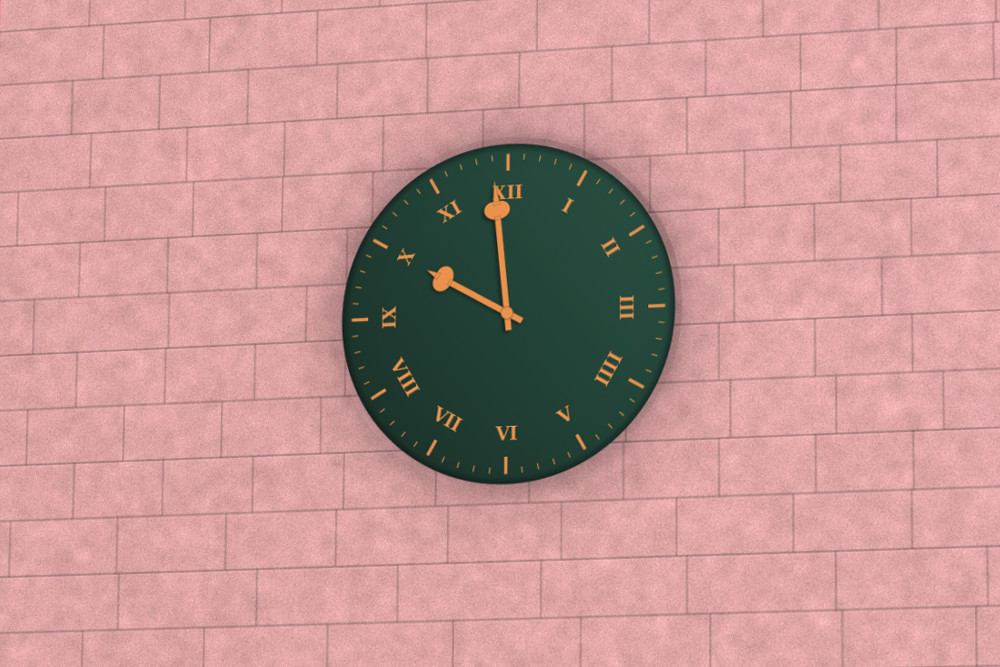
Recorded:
9 h 59 min
